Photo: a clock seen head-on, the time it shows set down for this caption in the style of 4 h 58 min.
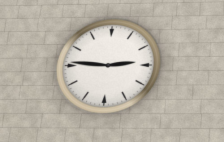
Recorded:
2 h 46 min
